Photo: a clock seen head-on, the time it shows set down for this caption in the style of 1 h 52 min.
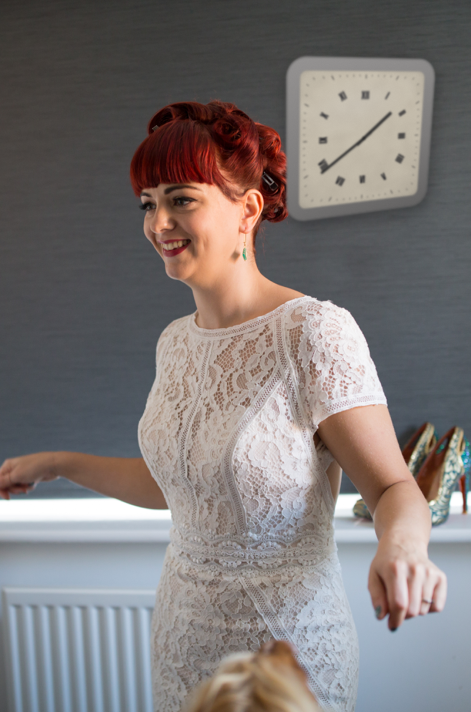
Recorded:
1 h 39 min
